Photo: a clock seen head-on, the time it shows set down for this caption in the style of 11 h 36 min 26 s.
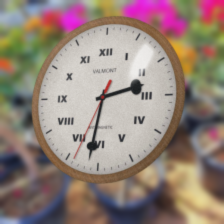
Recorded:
2 h 31 min 34 s
